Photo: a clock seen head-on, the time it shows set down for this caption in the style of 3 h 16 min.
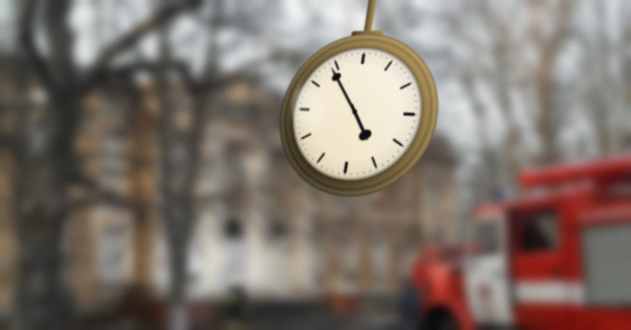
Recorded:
4 h 54 min
